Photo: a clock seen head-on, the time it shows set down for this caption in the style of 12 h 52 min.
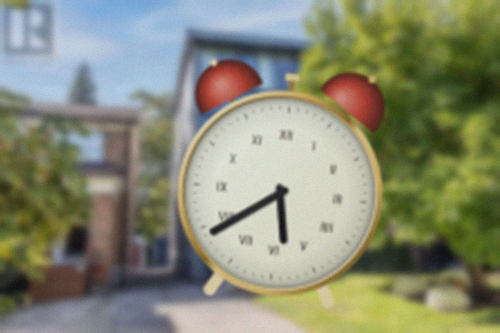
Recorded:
5 h 39 min
